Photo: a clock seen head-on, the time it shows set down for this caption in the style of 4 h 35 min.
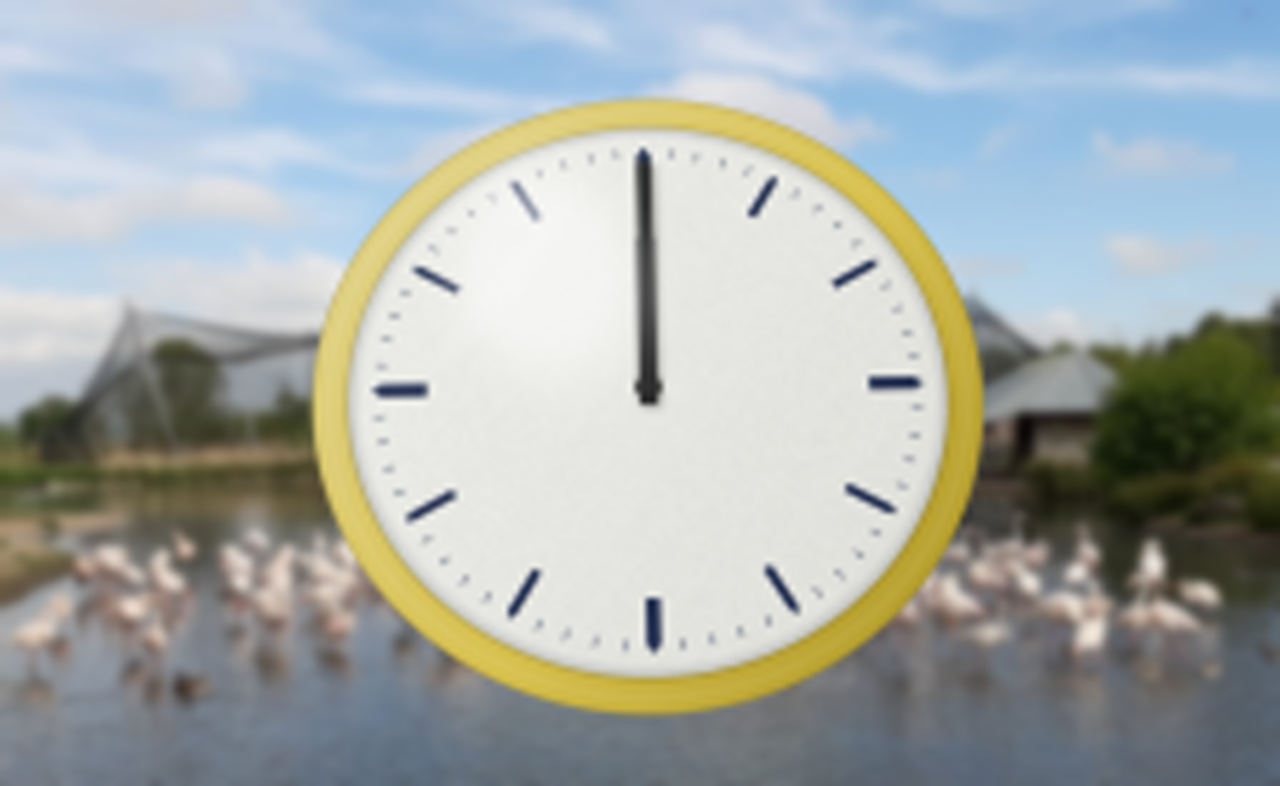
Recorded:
12 h 00 min
